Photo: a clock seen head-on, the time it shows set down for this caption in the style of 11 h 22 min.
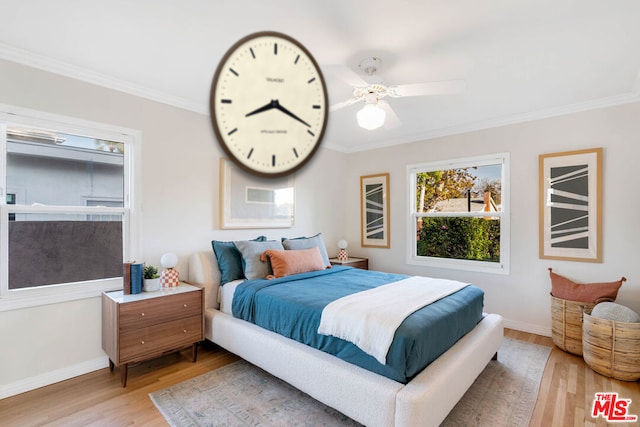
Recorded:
8 h 19 min
